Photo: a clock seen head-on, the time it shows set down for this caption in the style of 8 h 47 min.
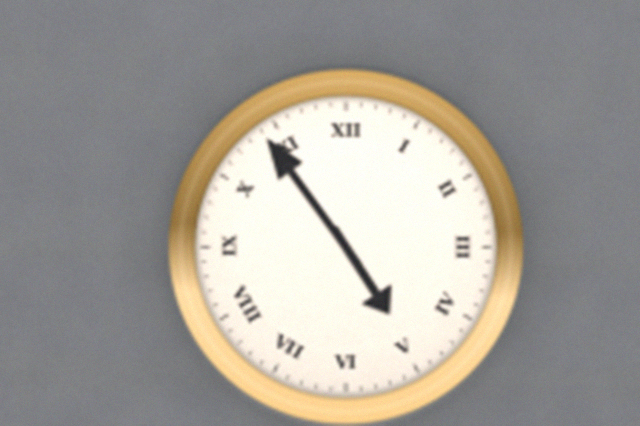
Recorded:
4 h 54 min
